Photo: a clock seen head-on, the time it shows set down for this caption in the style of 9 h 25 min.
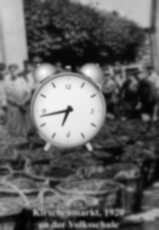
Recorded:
6 h 43 min
